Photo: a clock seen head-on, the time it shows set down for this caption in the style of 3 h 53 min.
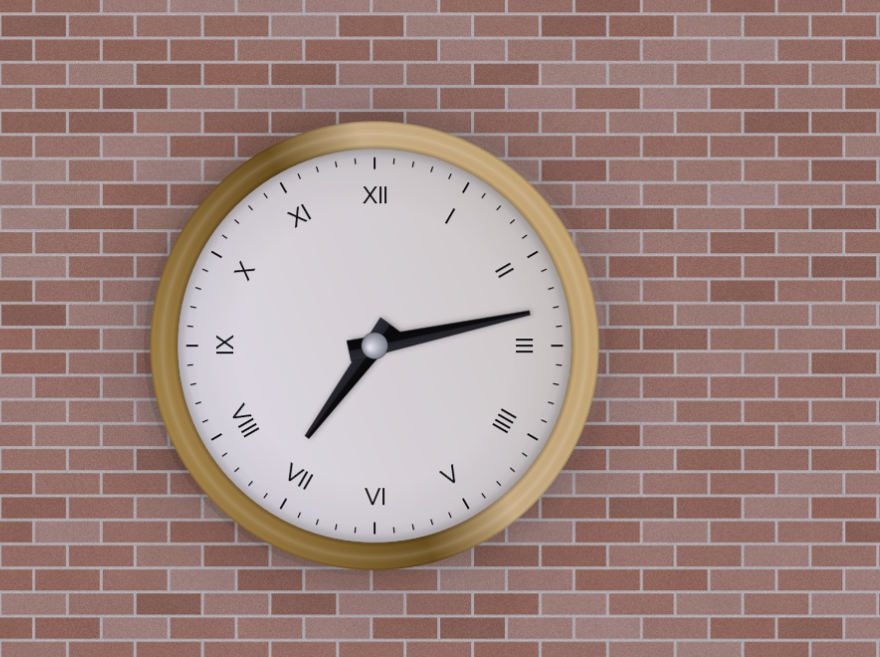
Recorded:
7 h 13 min
